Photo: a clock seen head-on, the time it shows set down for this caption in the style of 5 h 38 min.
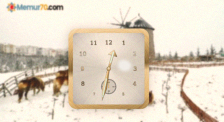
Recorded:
12 h 32 min
